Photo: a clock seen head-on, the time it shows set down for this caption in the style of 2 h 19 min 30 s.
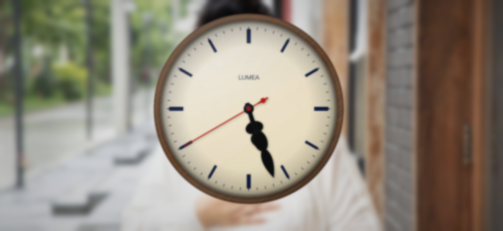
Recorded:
5 h 26 min 40 s
